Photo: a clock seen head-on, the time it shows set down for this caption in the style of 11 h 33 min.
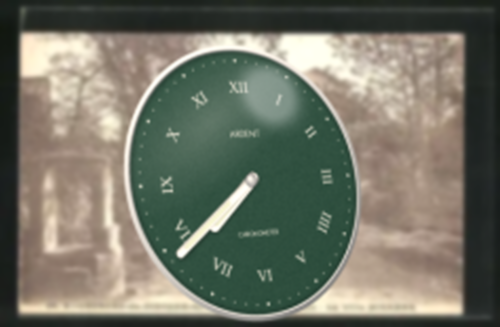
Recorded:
7 h 39 min
